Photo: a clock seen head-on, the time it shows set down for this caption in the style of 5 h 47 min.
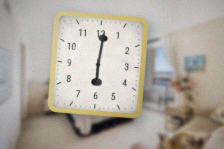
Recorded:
6 h 01 min
